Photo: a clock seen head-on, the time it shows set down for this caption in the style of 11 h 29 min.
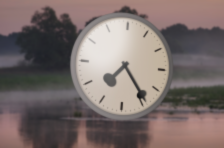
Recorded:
7 h 24 min
